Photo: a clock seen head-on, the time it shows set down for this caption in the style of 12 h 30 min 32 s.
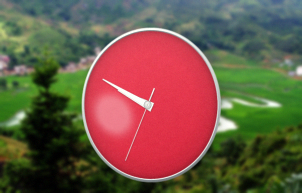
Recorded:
9 h 49 min 34 s
